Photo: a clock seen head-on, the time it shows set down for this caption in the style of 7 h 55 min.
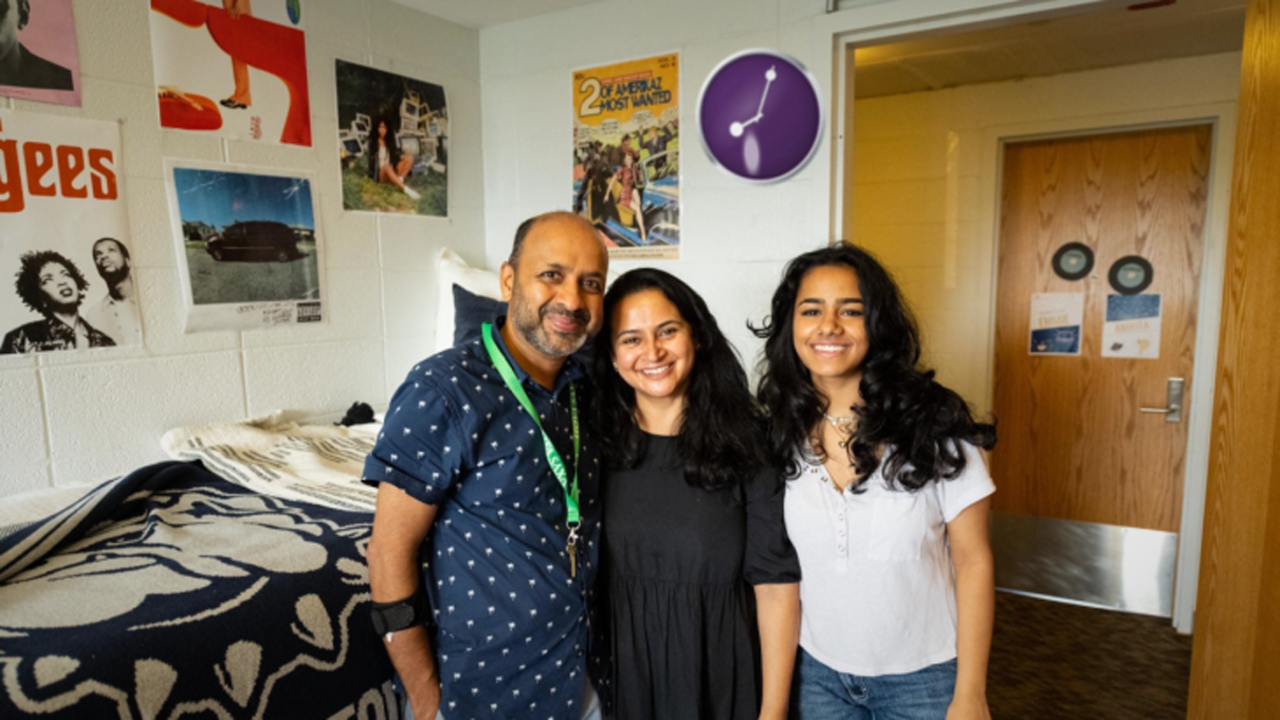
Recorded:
8 h 03 min
